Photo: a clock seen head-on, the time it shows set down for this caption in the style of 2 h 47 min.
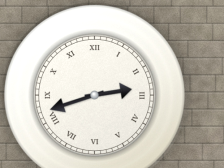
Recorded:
2 h 42 min
